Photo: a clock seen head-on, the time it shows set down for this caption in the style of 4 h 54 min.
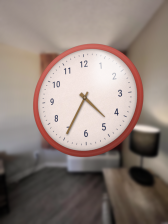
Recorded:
4 h 35 min
